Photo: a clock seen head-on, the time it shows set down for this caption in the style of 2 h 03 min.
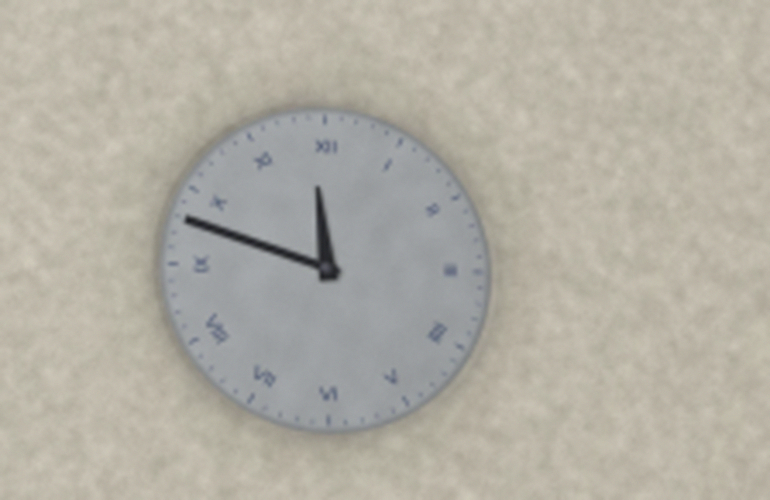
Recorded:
11 h 48 min
